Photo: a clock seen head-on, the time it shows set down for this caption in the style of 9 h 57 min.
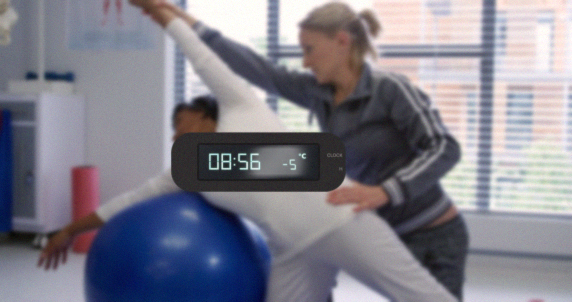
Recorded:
8 h 56 min
